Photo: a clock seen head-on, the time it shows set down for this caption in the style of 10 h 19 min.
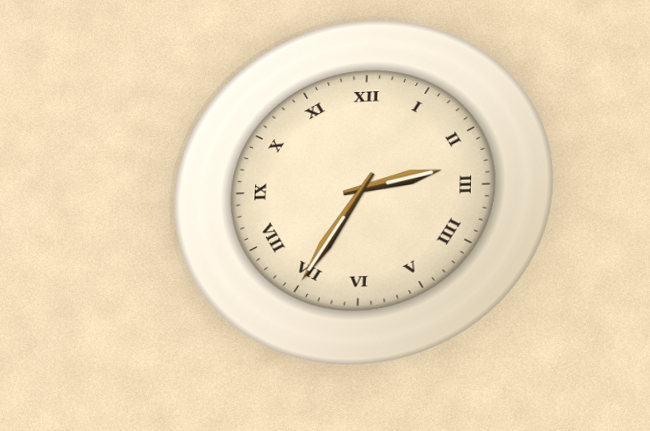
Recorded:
2 h 35 min
